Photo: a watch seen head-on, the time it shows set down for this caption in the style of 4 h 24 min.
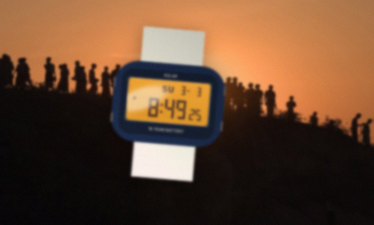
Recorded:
8 h 49 min
